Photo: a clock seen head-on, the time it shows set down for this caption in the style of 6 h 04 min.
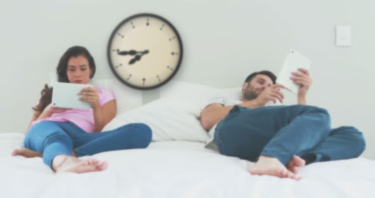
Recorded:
7 h 44 min
